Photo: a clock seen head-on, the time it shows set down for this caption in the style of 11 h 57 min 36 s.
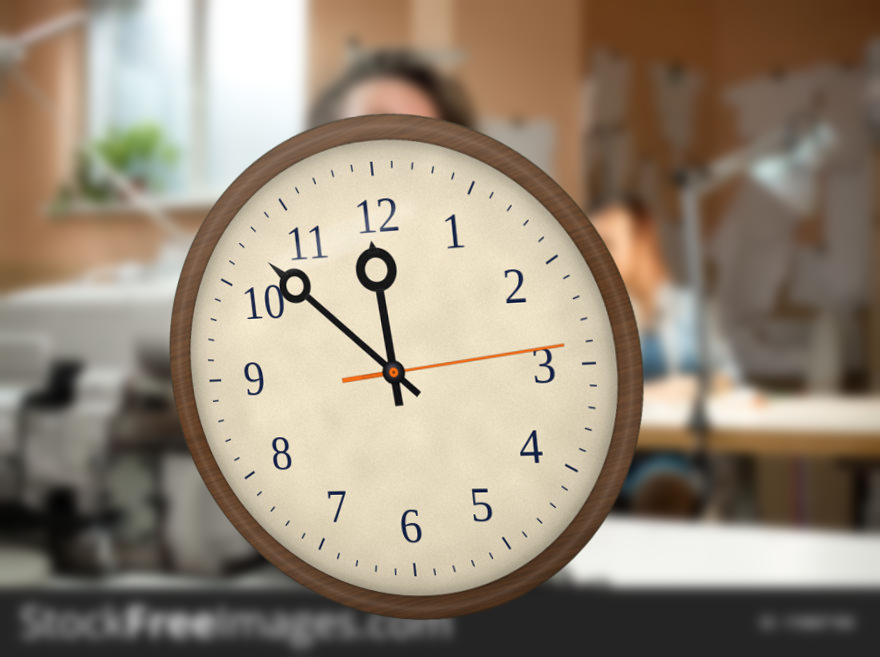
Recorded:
11 h 52 min 14 s
